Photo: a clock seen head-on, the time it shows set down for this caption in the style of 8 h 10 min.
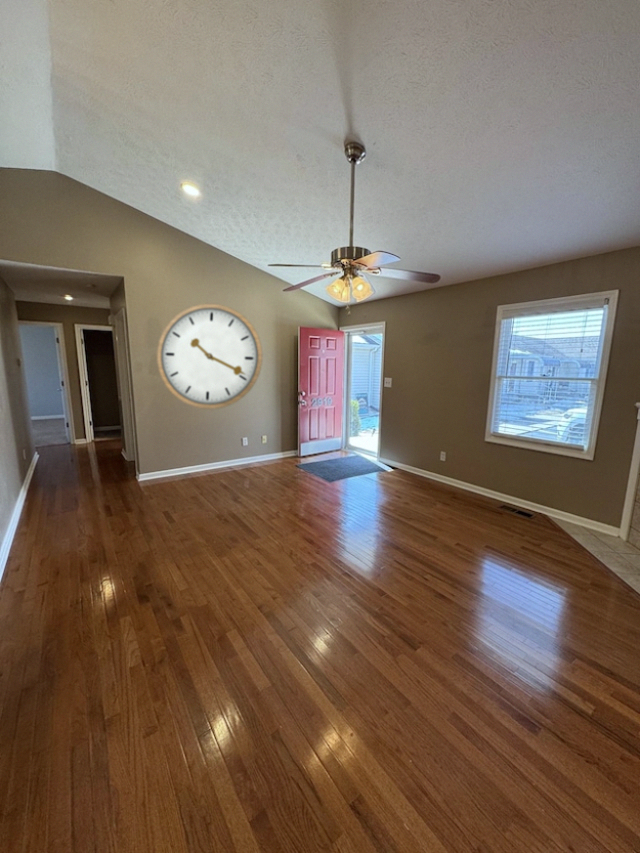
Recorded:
10 h 19 min
